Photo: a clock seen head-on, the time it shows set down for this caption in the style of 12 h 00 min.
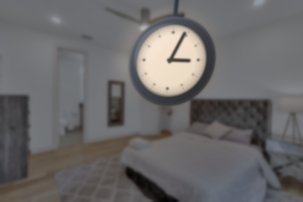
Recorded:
3 h 04 min
